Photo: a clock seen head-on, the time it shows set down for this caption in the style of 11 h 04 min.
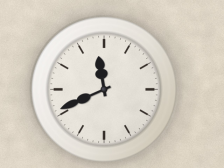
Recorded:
11 h 41 min
